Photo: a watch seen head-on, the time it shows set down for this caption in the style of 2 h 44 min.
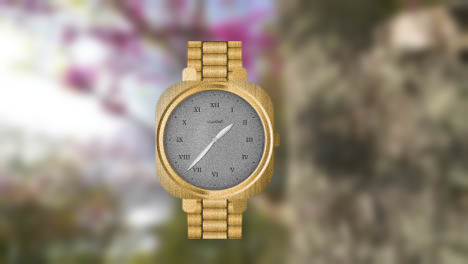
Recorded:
1 h 37 min
